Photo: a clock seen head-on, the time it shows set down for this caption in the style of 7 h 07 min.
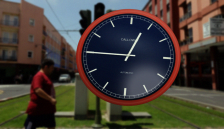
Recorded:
12 h 45 min
